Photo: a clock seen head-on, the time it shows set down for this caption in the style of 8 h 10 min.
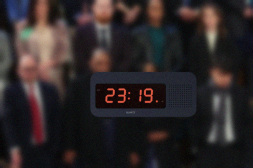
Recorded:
23 h 19 min
